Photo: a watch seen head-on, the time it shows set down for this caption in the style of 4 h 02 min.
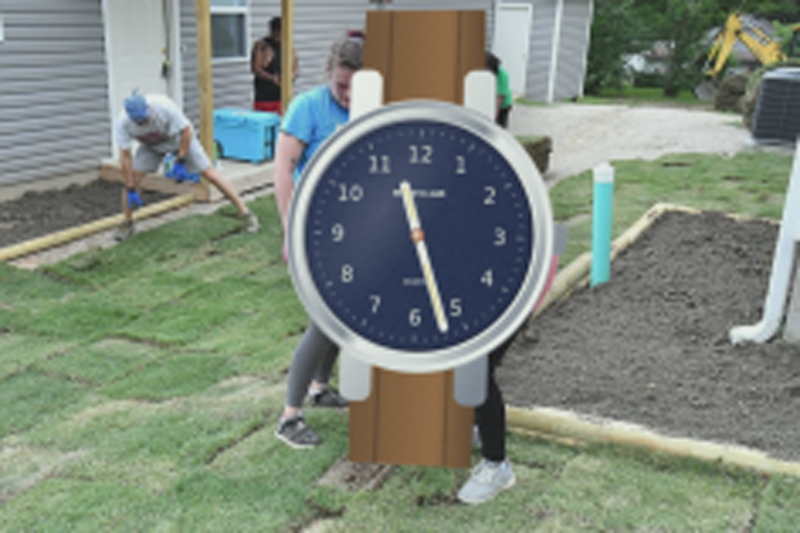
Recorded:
11 h 27 min
